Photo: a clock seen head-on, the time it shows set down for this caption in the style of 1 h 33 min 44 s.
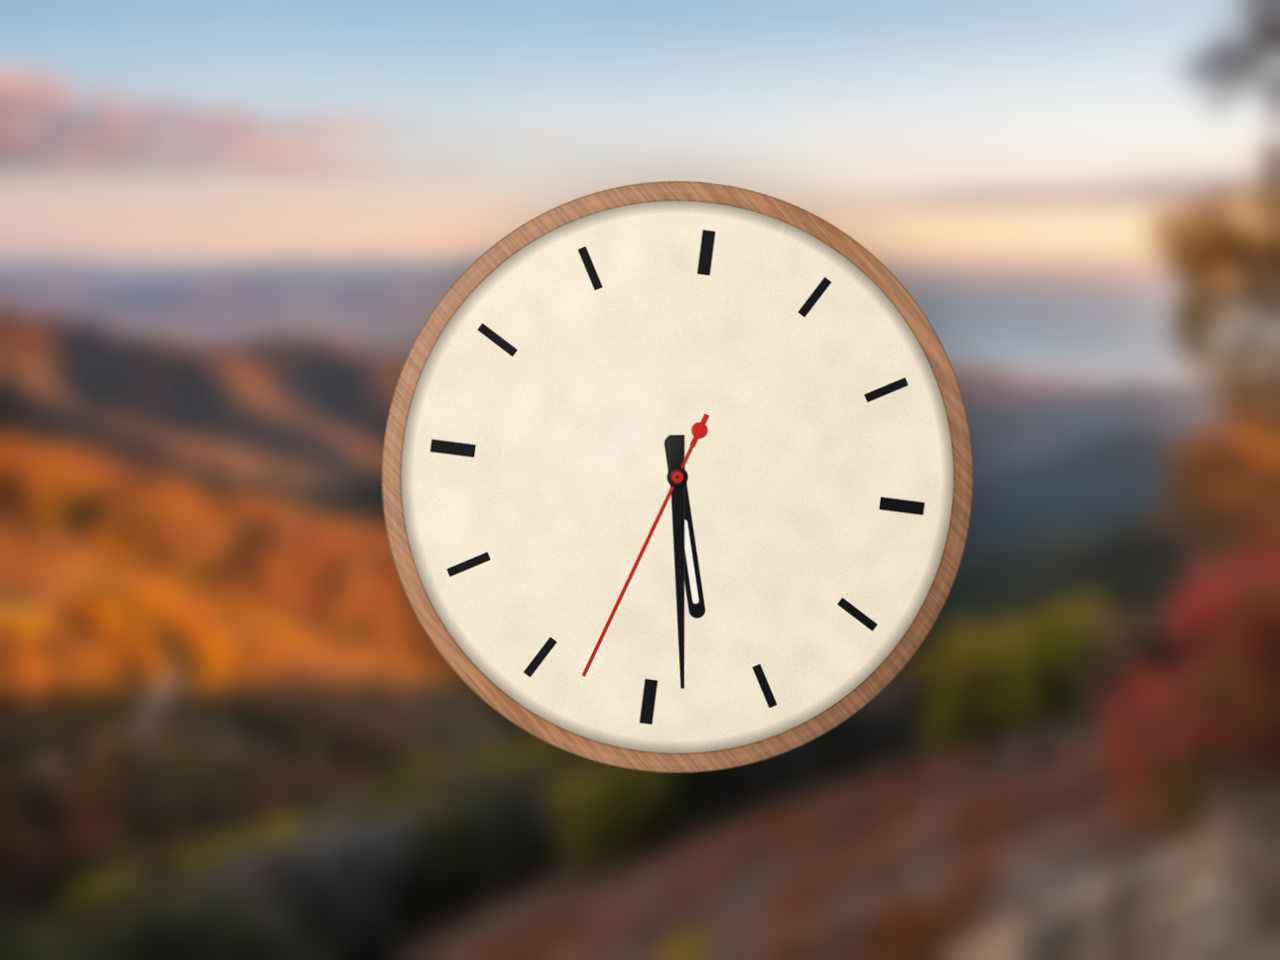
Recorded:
5 h 28 min 33 s
